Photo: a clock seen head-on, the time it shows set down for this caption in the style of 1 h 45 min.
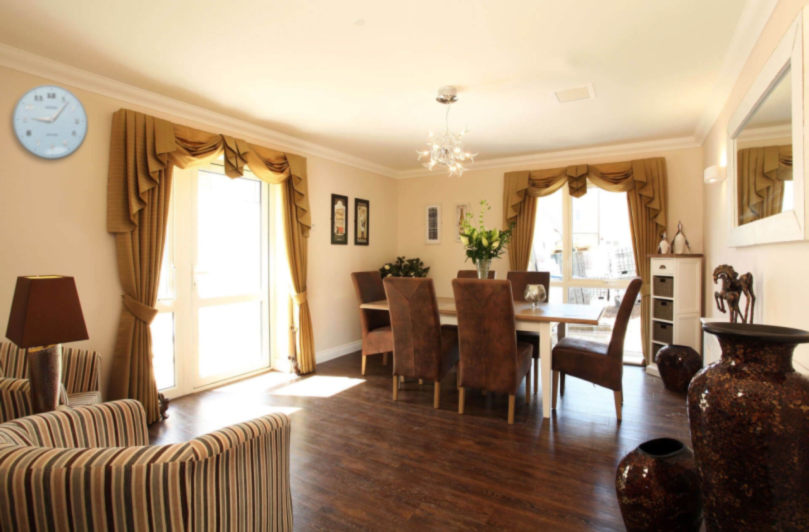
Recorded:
9 h 07 min
